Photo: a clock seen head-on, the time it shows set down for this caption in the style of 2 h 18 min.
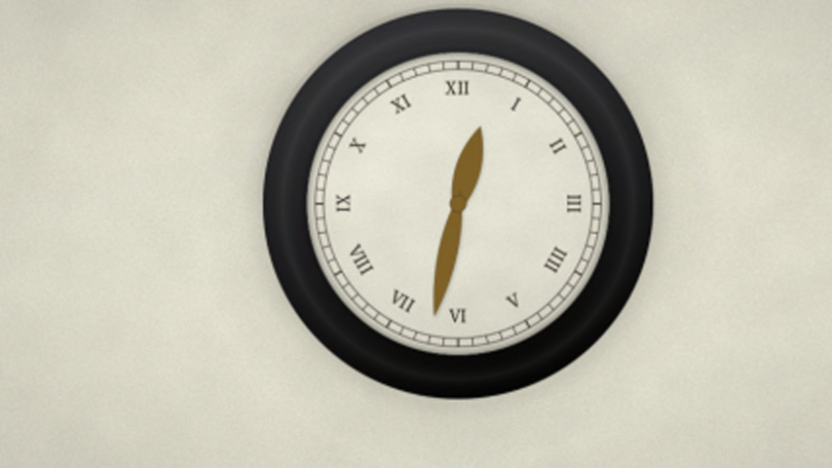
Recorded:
12 h 32 min
